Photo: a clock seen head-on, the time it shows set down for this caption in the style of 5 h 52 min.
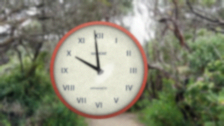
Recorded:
9 h 59 min
